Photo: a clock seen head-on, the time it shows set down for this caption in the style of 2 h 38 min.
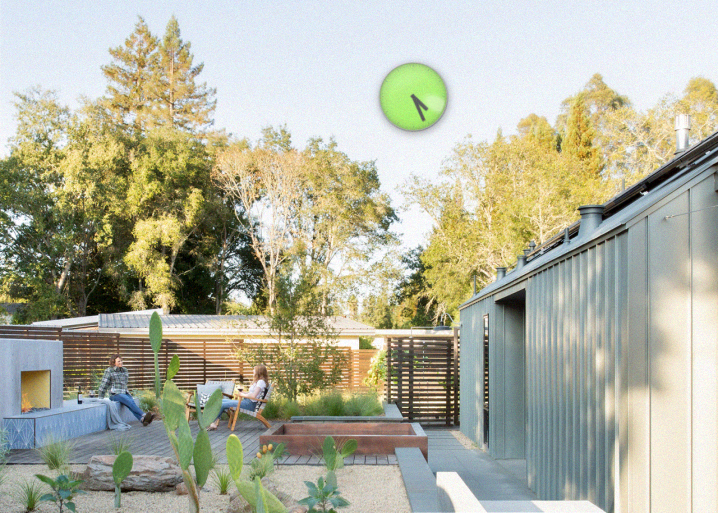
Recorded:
4 h 26 min
